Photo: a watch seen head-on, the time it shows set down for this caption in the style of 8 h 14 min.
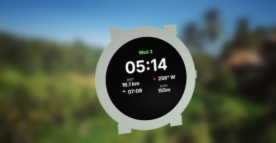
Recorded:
5 h 14 min
